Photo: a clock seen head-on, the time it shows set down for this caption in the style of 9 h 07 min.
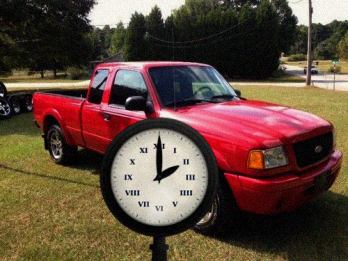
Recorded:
2 h 00 min
